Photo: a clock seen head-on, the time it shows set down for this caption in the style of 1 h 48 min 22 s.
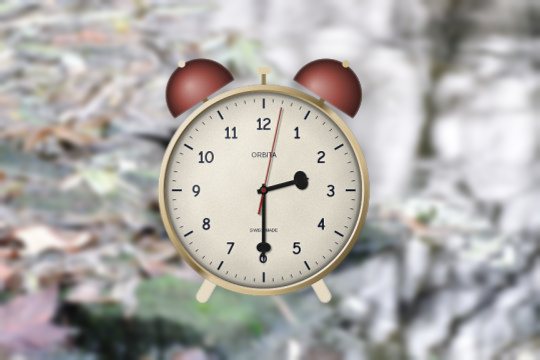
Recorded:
2 h 30 min 02 s
